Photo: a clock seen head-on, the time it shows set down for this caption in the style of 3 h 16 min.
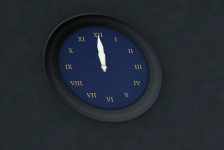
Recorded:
12 h 00 min
